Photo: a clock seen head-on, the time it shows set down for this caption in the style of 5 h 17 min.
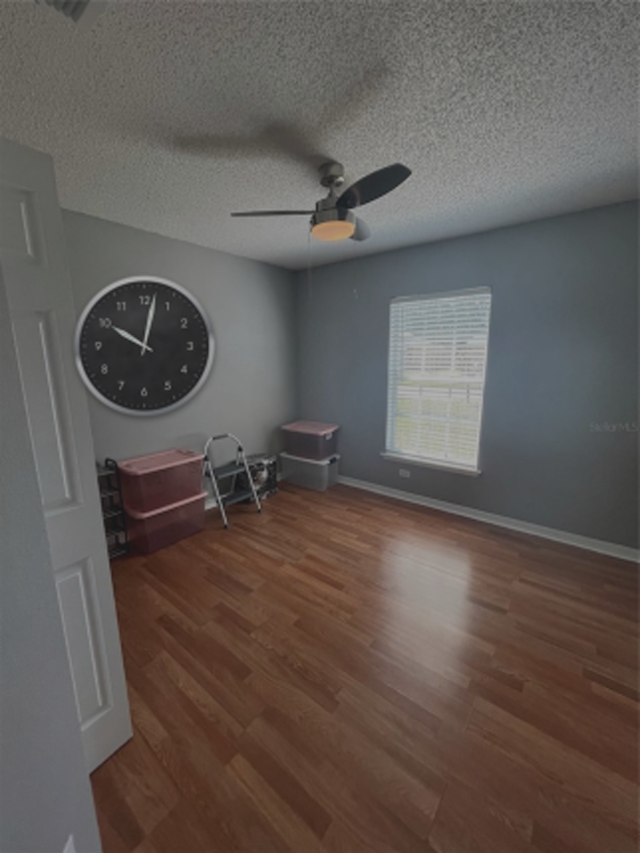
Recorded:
10 h 02 min
